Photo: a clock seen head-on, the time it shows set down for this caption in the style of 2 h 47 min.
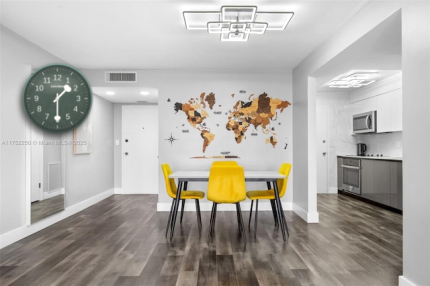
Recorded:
1 h 30 min
